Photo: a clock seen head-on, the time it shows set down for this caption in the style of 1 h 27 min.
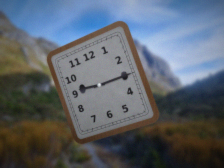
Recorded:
9 h 15 min
